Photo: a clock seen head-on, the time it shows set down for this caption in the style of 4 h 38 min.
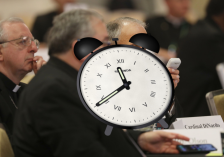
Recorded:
11 h 40 min
